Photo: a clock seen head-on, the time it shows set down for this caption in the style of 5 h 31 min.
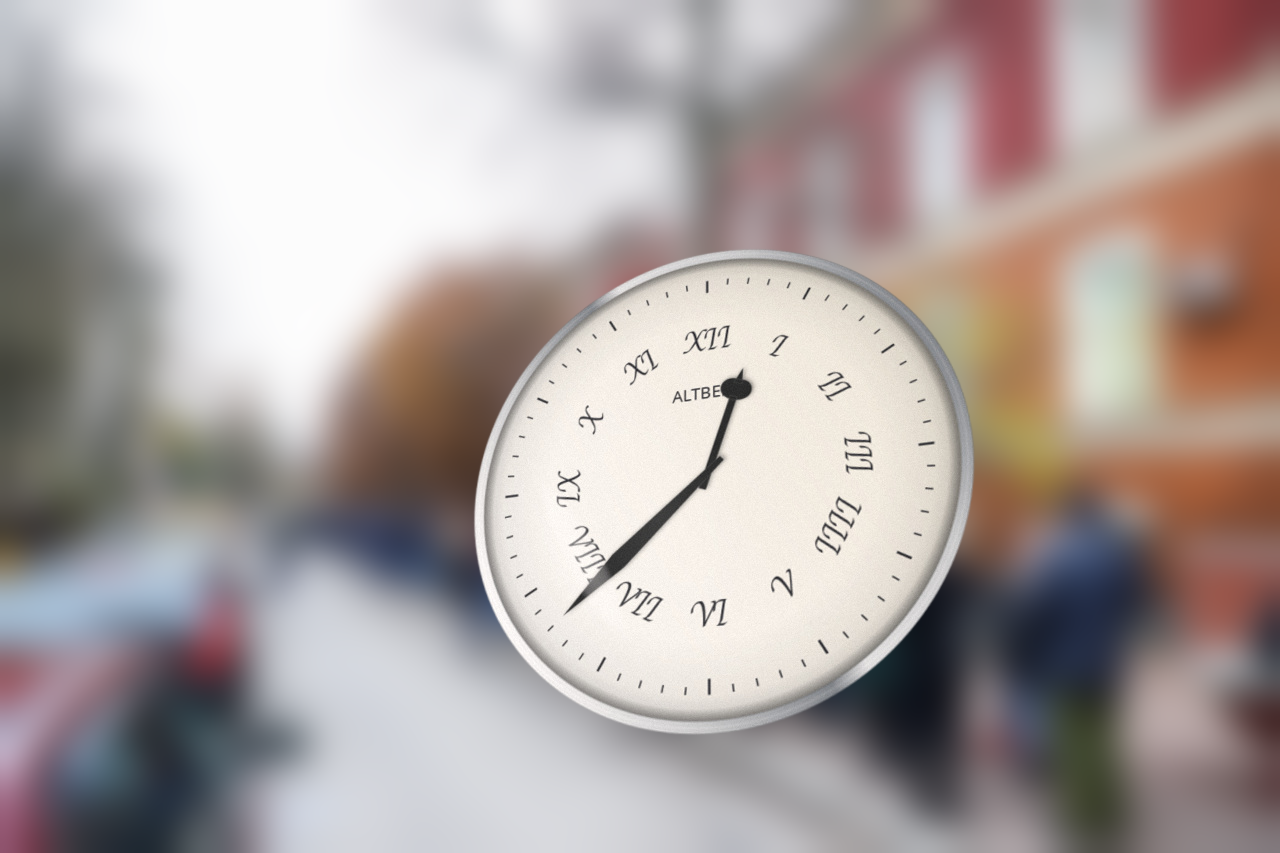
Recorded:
12 h 38 min
